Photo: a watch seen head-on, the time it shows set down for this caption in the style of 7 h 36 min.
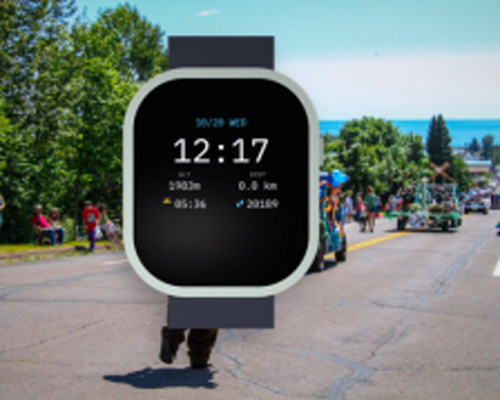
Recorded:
12 h 17 min
